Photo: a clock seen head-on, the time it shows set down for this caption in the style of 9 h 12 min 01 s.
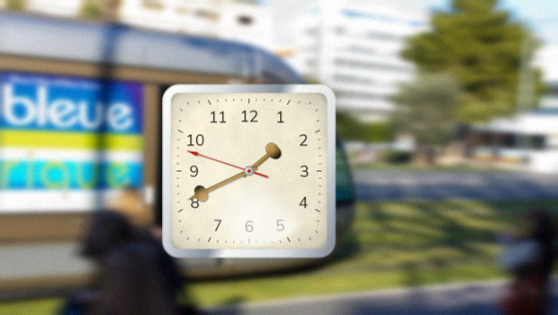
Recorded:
1 h 40 min 48 s
